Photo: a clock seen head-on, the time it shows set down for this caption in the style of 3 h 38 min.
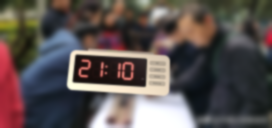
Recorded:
21 h 10 min
